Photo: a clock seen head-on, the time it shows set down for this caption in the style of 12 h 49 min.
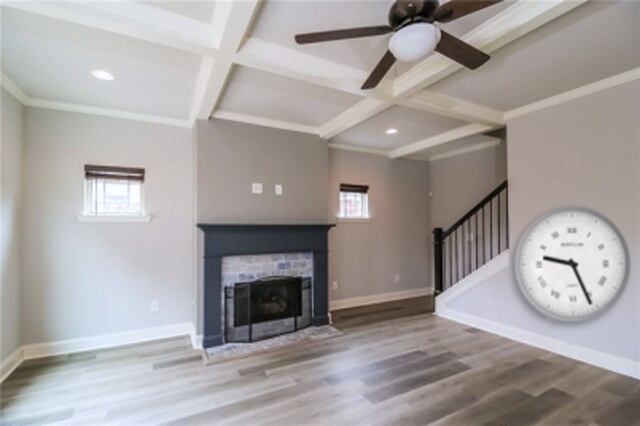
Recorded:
9 h 26 min
